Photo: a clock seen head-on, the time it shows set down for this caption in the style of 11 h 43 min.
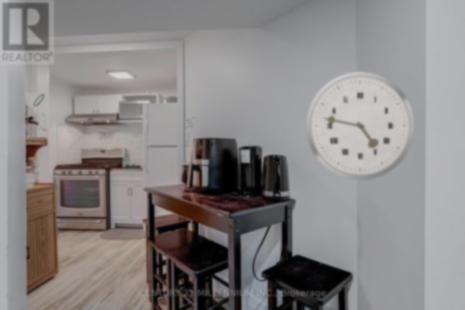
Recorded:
4 h 47 min
